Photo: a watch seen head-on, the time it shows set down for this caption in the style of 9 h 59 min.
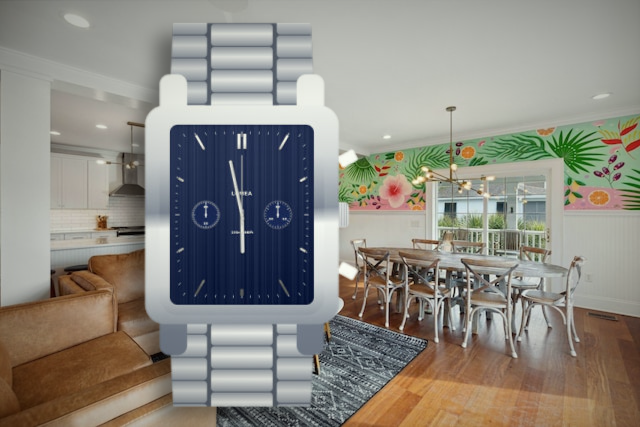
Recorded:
5 h 58 min
